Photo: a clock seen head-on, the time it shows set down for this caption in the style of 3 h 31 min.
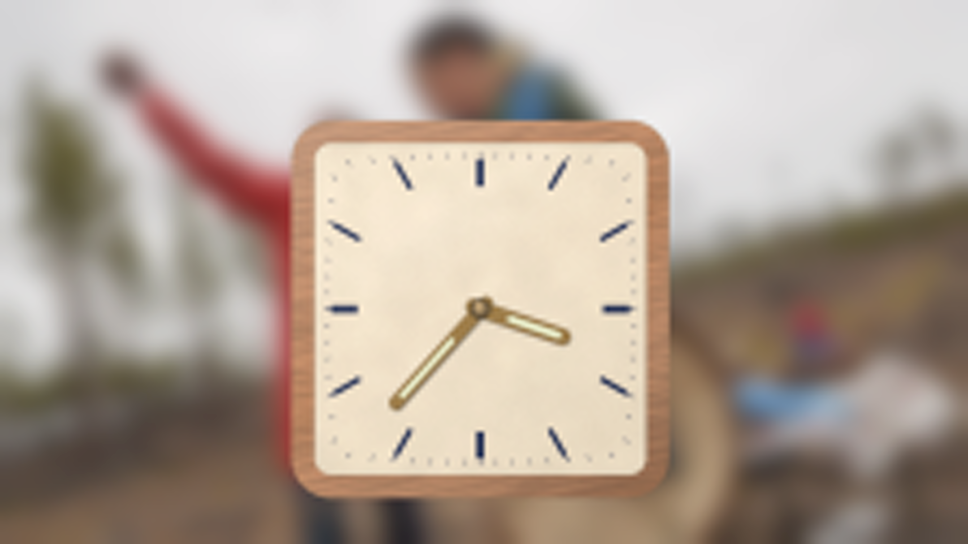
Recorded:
3 h 37 min
